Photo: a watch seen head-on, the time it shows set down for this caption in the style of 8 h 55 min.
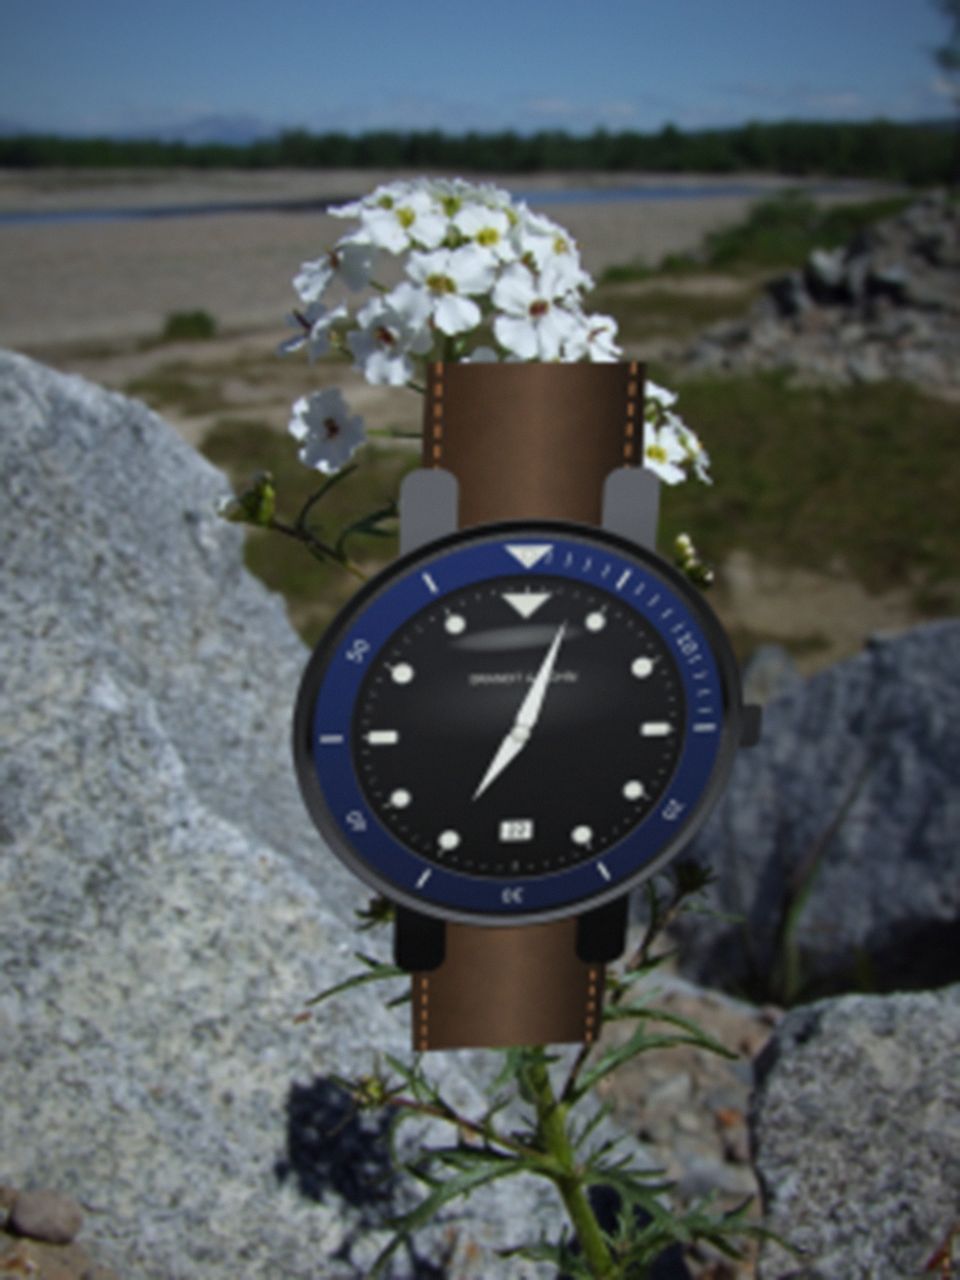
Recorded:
7 h 03 min
